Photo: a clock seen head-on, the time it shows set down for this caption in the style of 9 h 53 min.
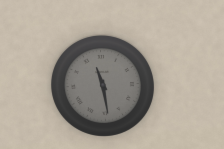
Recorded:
11 h 29 min
